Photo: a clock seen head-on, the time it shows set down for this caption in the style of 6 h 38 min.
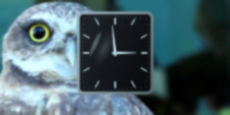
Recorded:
2 h 59 min
